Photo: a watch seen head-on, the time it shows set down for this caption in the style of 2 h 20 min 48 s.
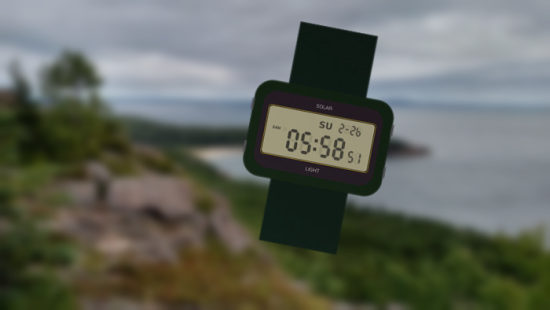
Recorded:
5 h 58 min 51 s
